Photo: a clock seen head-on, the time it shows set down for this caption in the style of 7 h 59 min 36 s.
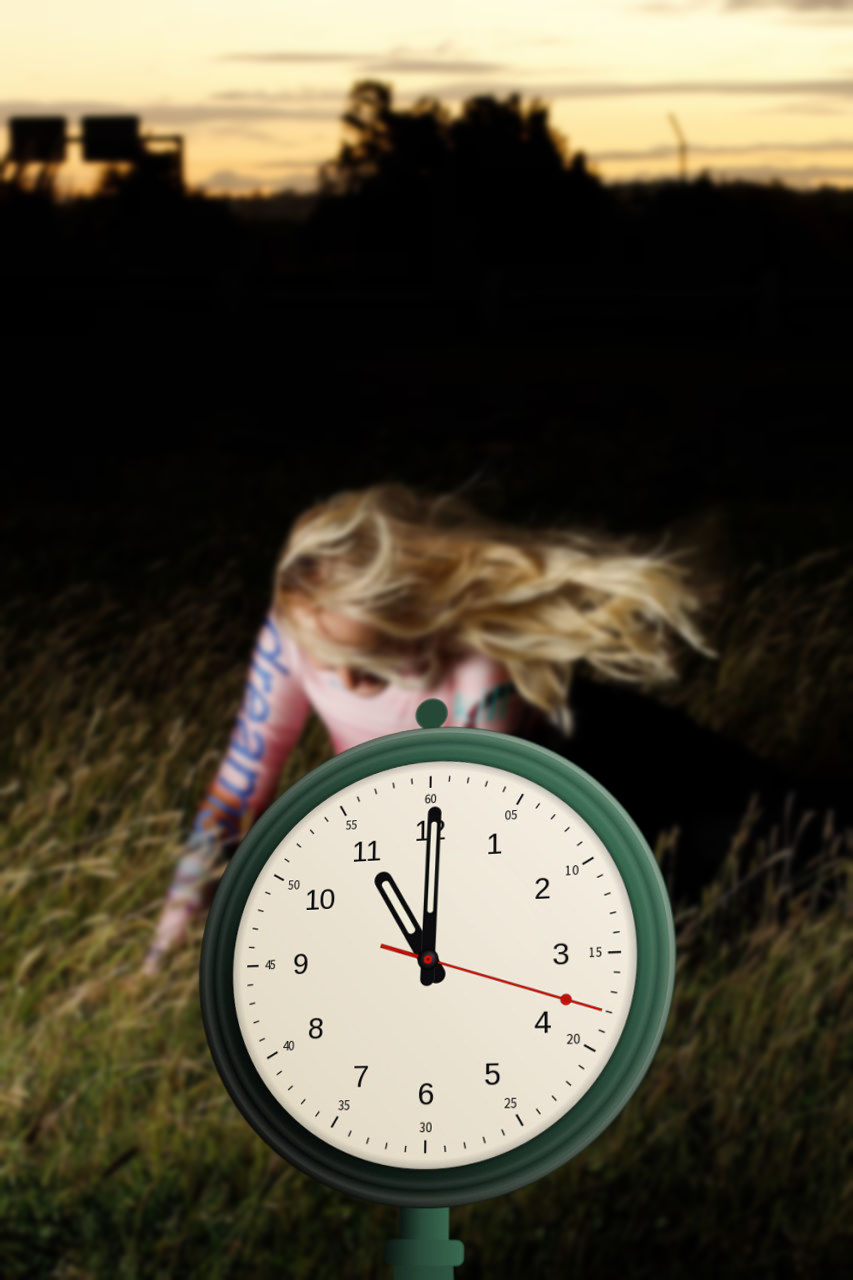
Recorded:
11 h 00 min 18 s
